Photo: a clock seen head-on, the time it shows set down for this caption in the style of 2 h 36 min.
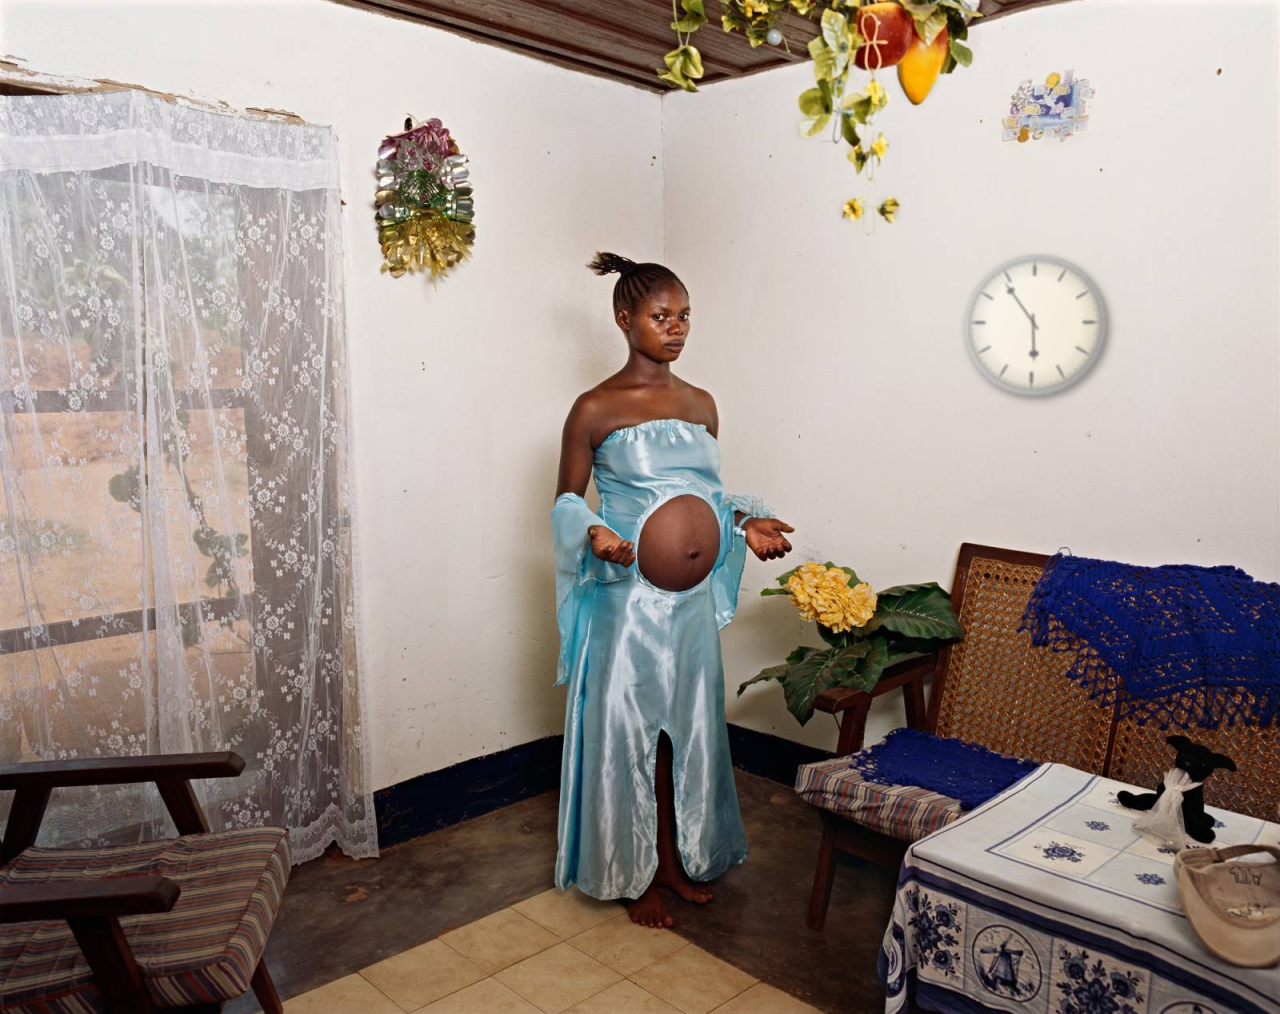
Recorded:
5 h 54 min
